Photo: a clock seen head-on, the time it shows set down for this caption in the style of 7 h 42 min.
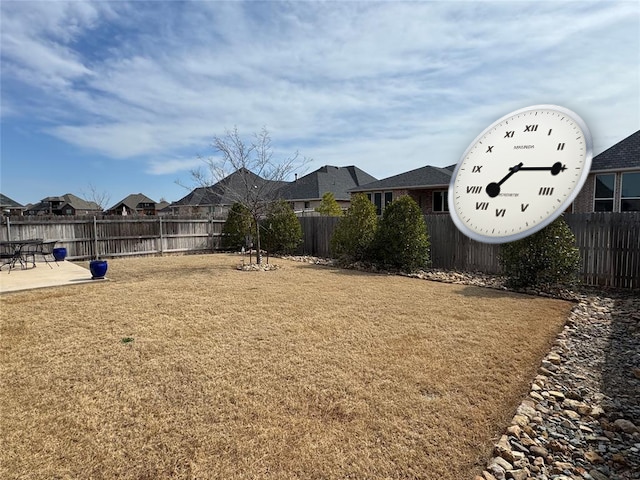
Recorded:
7 h 15 min
